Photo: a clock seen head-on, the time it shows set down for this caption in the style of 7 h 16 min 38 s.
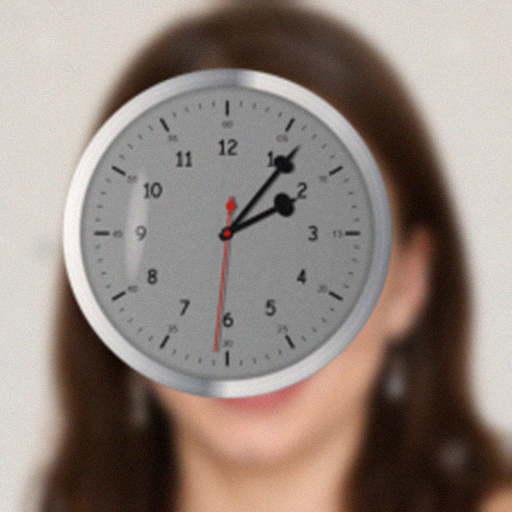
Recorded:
2 h 06 min 31 s
